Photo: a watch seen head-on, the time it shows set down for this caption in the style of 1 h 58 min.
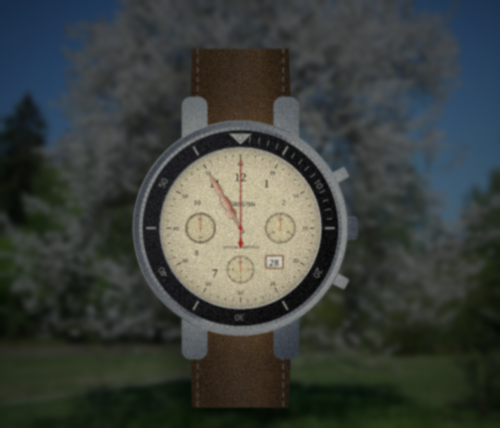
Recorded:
10 h 55 min
